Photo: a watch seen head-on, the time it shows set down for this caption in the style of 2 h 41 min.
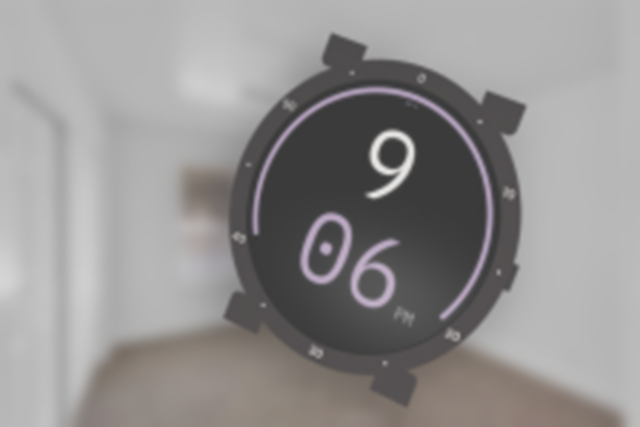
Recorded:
9 h 06 min
